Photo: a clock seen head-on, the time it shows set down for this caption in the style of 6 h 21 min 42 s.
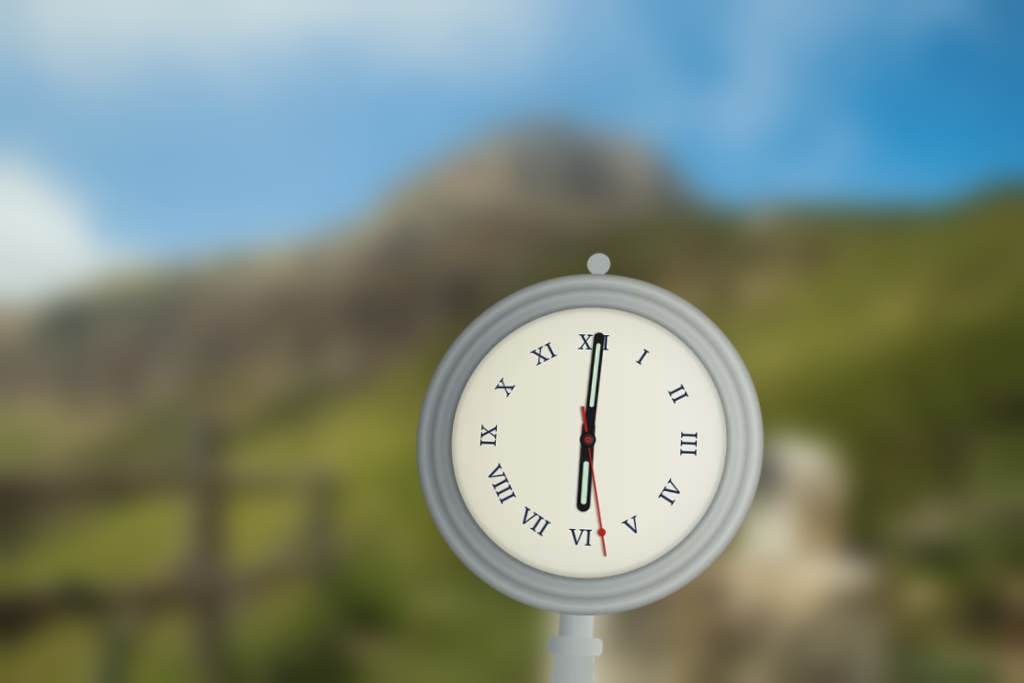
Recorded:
6 h 00 min 28 s
